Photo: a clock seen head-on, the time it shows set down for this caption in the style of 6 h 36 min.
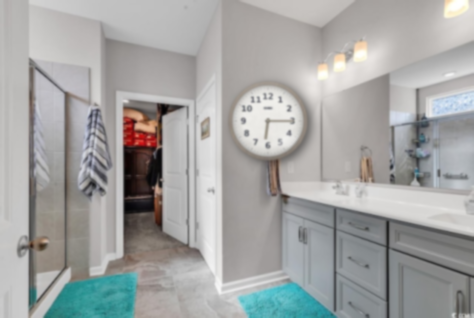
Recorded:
6 h 15 min
